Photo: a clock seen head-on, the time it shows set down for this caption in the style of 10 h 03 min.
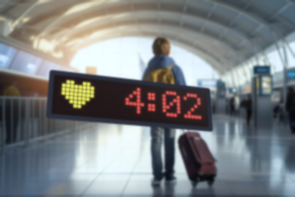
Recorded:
4 h 02 min
